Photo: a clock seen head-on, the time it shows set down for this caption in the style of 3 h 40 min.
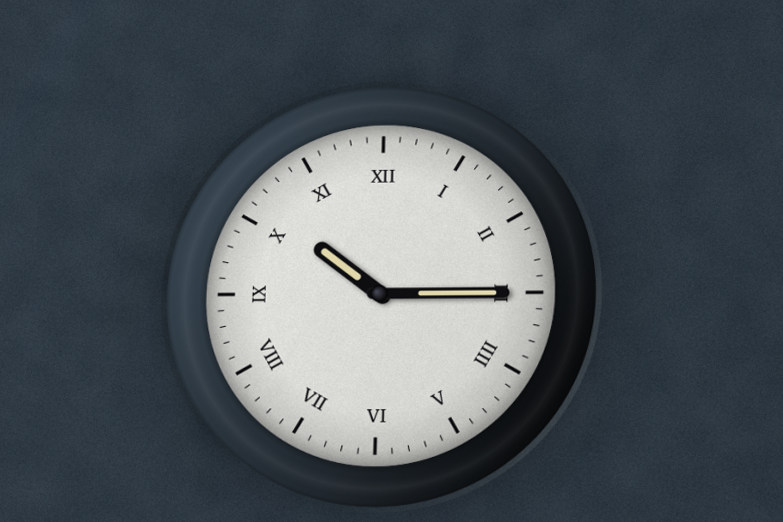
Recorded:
10 h 15 min
